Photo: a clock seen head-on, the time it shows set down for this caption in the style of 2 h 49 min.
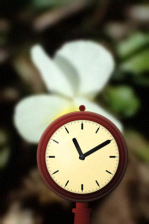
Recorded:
11 h 10 min
